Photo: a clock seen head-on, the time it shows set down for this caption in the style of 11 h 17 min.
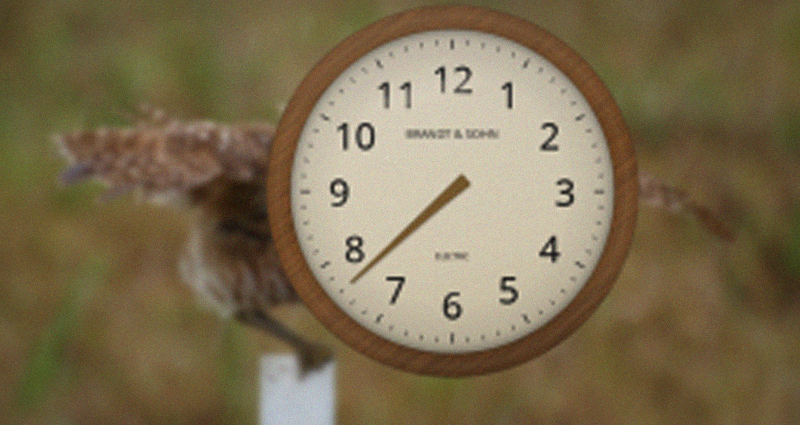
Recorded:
7 h 38 min
